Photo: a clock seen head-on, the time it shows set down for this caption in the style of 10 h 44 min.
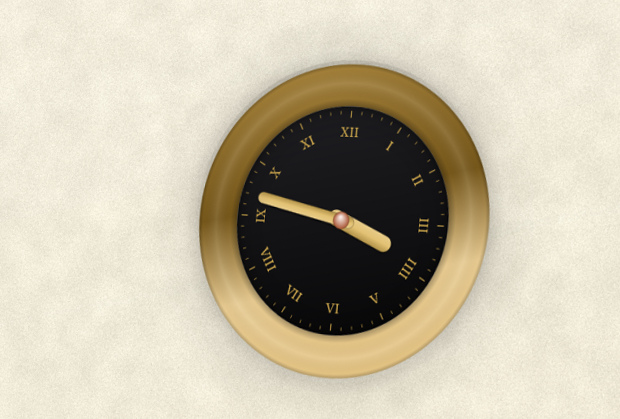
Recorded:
3 h 47 min
